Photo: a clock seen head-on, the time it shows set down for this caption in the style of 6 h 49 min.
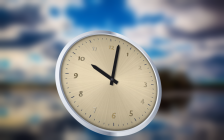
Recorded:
10 h 02 min
